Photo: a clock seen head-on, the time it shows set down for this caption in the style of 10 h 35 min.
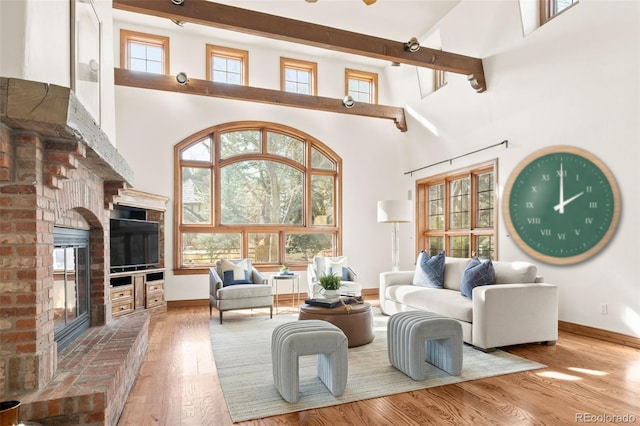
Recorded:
2 h 00 min
